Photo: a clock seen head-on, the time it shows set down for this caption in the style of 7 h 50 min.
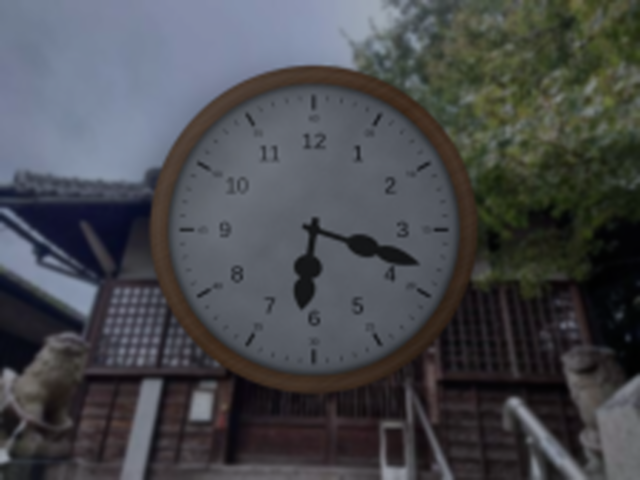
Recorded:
6 h 18 min
